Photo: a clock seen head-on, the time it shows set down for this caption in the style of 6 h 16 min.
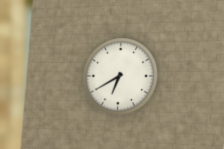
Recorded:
6 h 40 min
